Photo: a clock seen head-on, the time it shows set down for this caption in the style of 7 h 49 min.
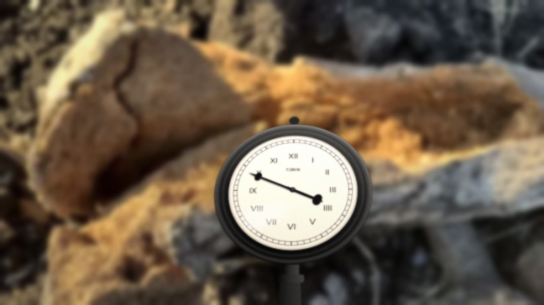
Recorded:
3 h 49 min
